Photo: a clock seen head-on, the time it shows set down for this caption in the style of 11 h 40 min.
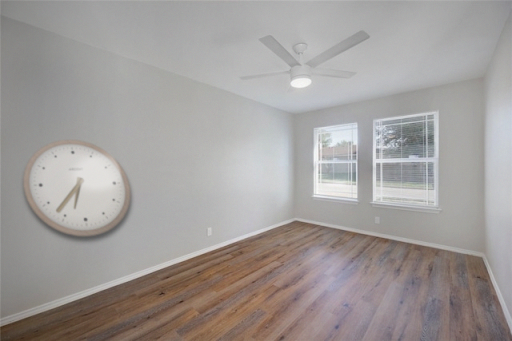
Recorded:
6 h 37 min
